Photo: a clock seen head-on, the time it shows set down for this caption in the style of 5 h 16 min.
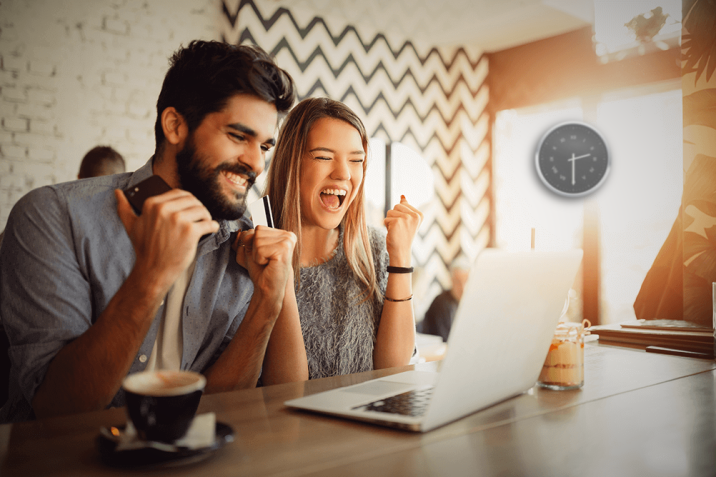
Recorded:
2 h 30 min
